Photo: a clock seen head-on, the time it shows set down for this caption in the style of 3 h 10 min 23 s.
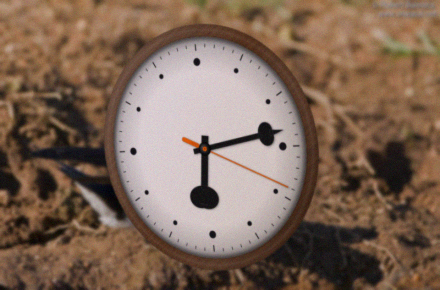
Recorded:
6 h 13 min 19 s
